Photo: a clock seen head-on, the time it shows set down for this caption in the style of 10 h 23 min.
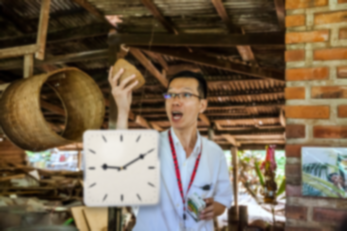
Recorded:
9 h 10 min
